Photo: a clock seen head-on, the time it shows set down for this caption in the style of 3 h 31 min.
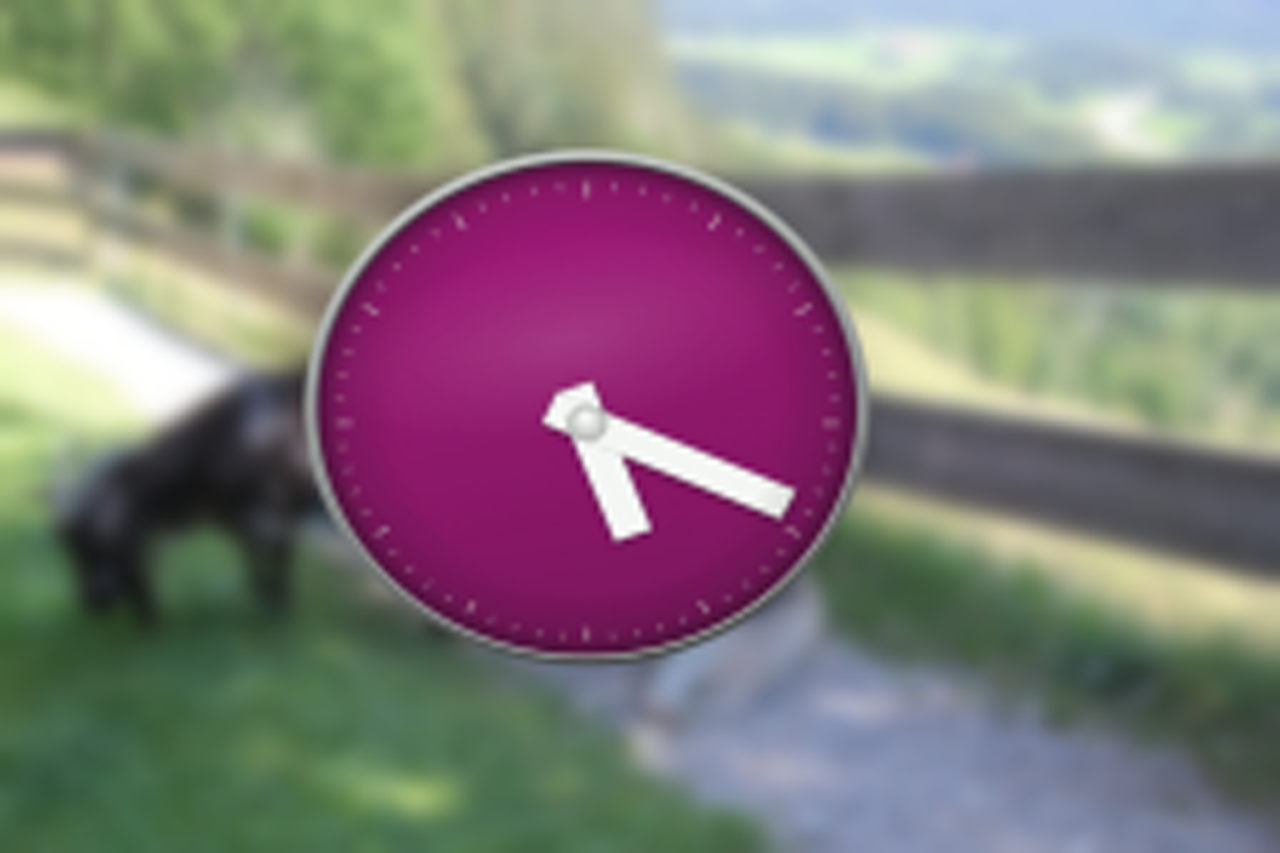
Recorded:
5 h 19 min
